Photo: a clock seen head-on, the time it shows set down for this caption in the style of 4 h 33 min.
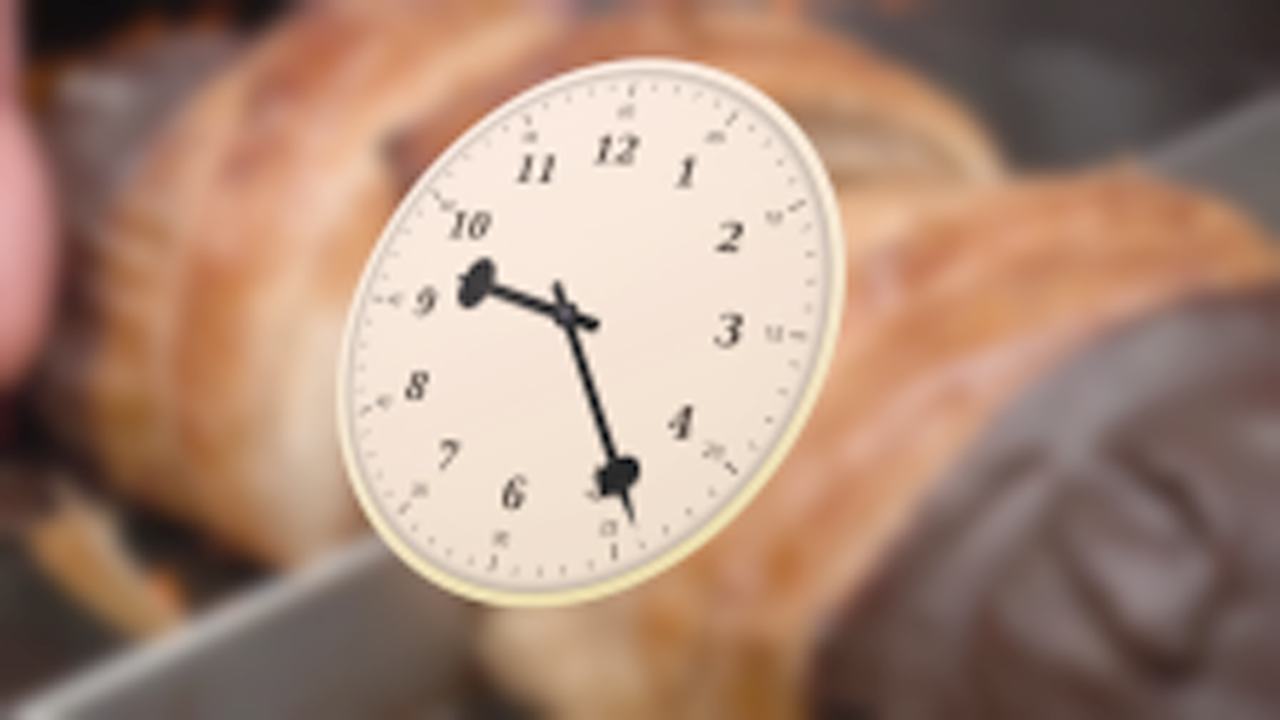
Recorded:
9 h 24 min
